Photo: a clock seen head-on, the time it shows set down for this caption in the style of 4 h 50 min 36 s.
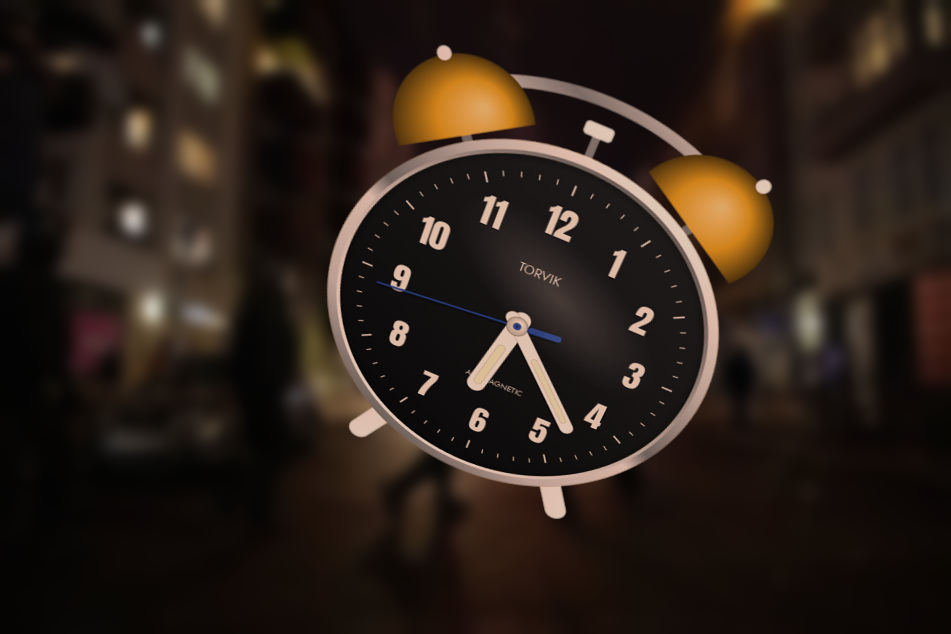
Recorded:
6 h 22 min 44 s
